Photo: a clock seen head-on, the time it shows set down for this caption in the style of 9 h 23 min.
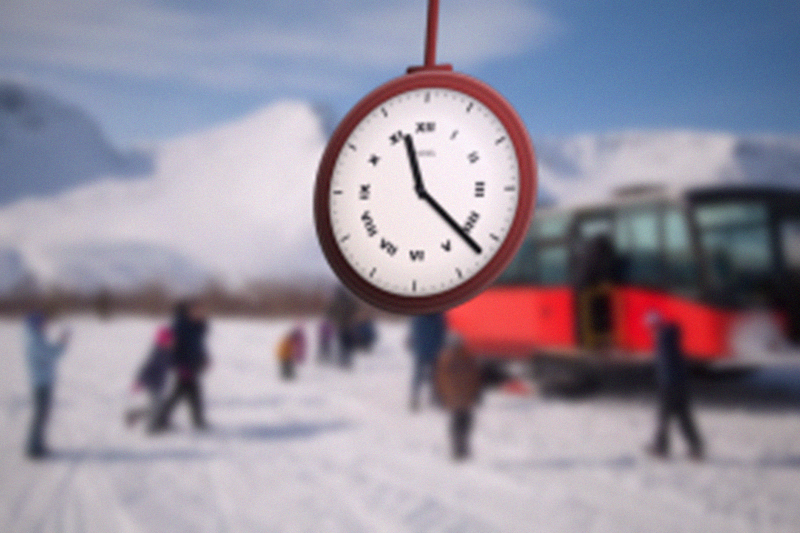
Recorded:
11 h 22 min
